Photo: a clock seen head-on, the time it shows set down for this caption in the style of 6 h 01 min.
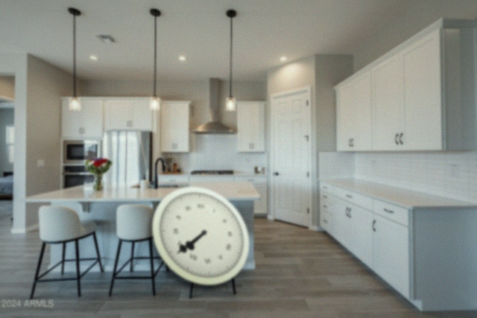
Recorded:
7 h 39 min
